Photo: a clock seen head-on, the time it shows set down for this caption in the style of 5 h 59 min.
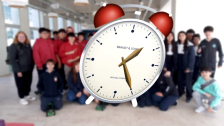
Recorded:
1 h 25 min
